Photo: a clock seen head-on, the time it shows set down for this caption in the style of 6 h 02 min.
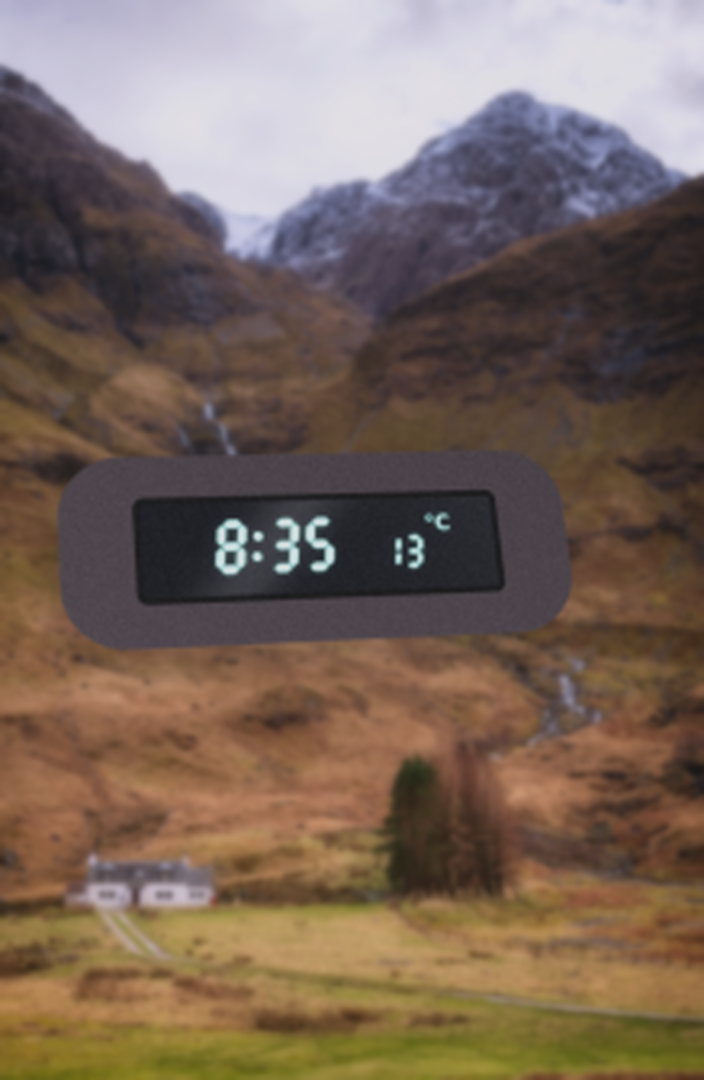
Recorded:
8 h 35 min
